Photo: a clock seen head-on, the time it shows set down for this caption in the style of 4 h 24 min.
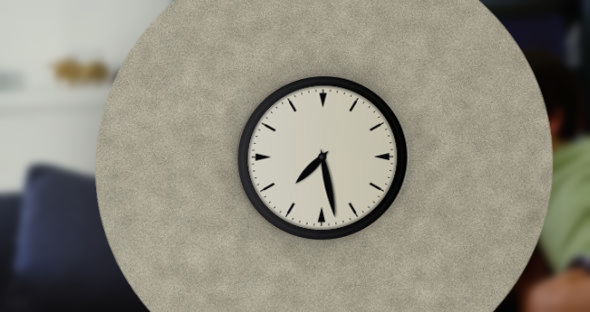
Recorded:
7 h 28 min
